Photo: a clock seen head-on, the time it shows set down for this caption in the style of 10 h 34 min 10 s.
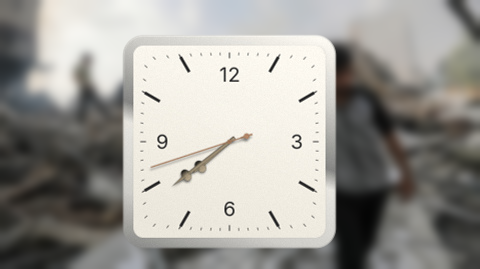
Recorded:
7 h 38 min 42 s
